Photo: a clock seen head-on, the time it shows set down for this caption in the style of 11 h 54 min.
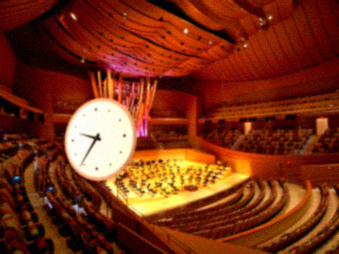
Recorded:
9 h 36 min
